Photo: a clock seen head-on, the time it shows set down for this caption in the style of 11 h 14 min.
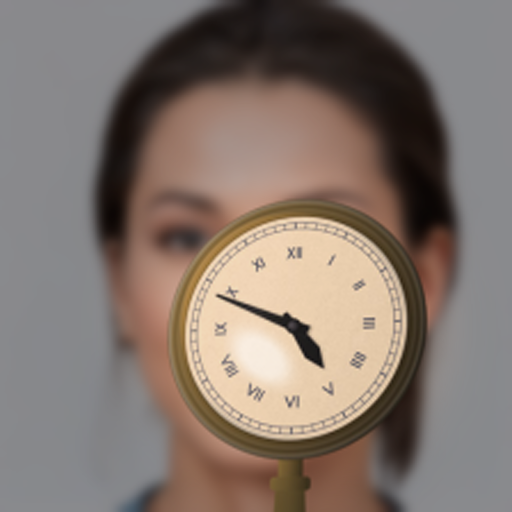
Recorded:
4 h 49 min
